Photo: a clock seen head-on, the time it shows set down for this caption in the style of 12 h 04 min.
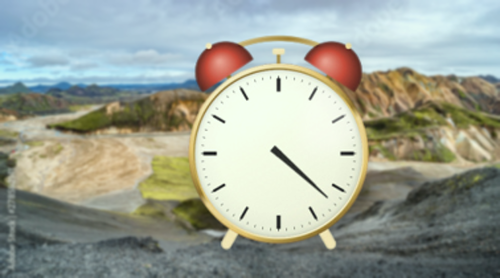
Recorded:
4 h 22 min
